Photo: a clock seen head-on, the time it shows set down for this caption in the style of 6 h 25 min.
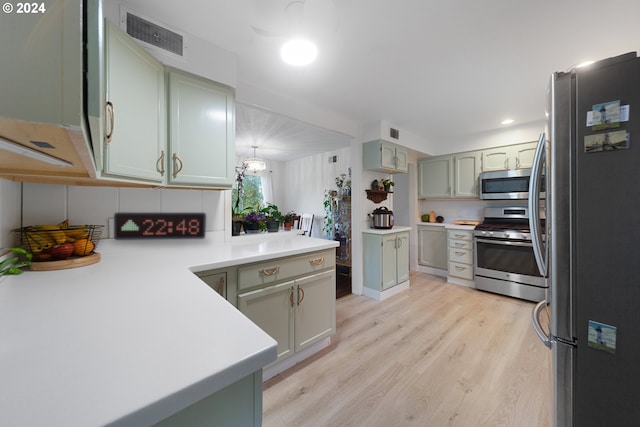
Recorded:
22 h 48 min
